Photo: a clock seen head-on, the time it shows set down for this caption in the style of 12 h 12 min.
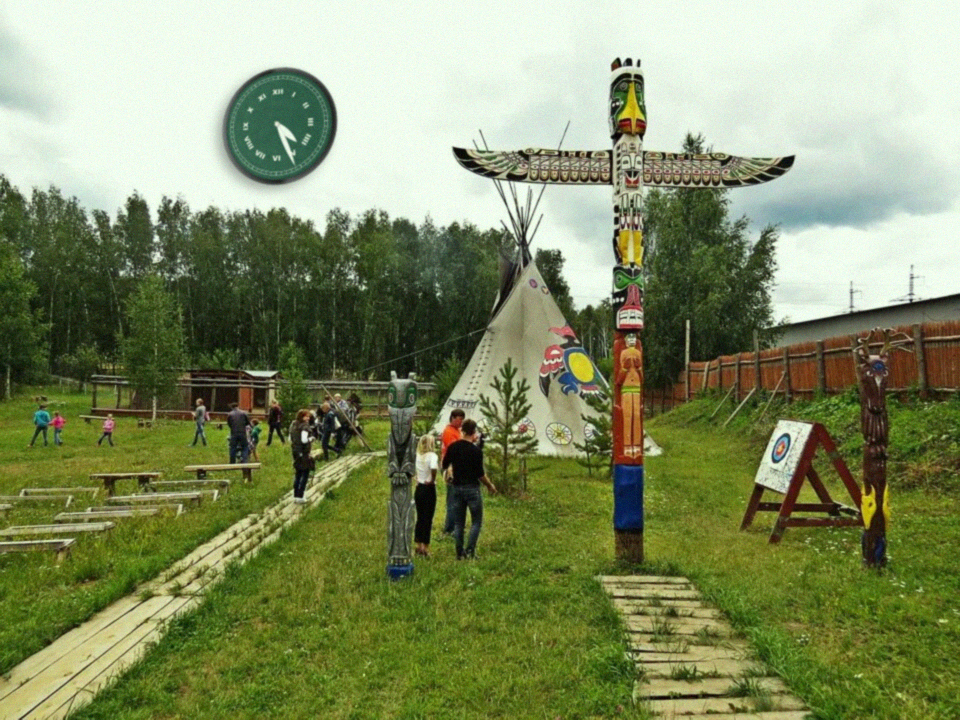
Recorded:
4 h 26 min
